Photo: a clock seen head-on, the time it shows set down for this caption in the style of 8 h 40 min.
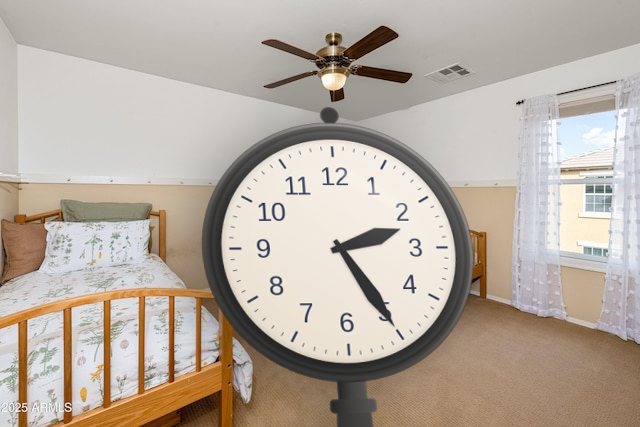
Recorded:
2 h 25 min
